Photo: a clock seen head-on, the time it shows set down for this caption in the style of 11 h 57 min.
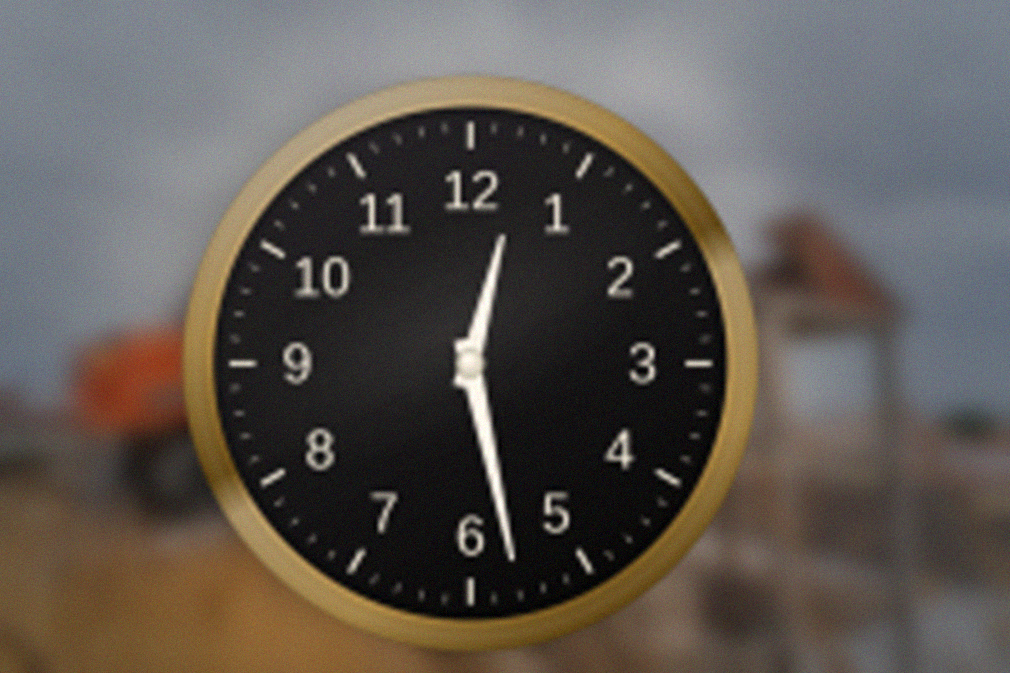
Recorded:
12 h 28 min
